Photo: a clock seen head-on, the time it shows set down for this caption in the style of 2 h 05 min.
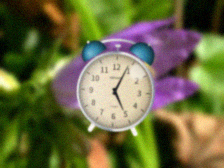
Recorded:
5 h 04 min
